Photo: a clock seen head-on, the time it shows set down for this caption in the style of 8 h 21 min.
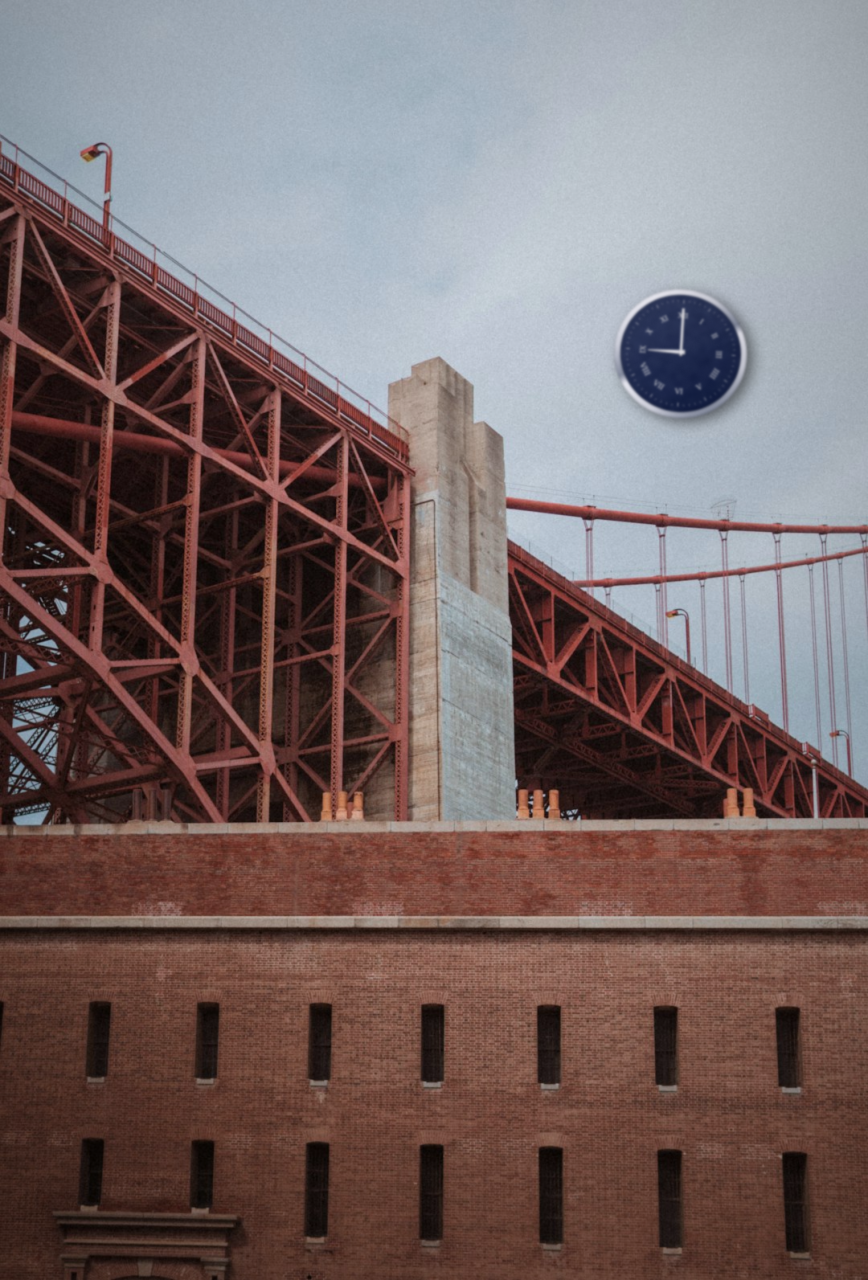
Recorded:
9 h 00 min
